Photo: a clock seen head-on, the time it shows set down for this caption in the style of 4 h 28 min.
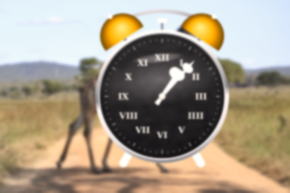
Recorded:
1 h 07 min
